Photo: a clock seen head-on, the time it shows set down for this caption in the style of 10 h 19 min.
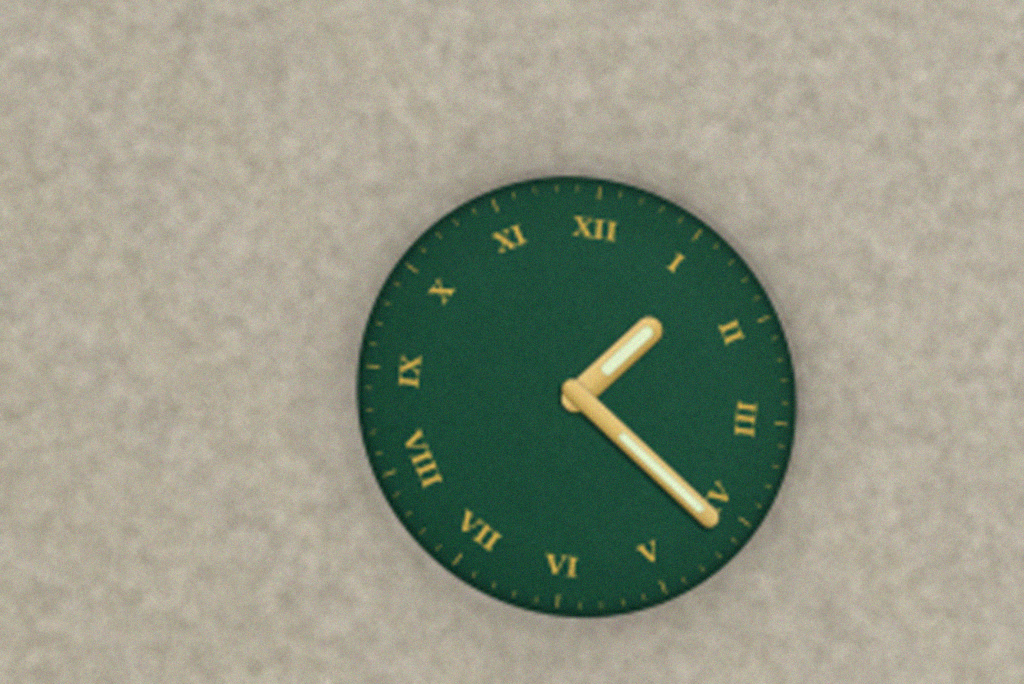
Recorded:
1 h 21 min
